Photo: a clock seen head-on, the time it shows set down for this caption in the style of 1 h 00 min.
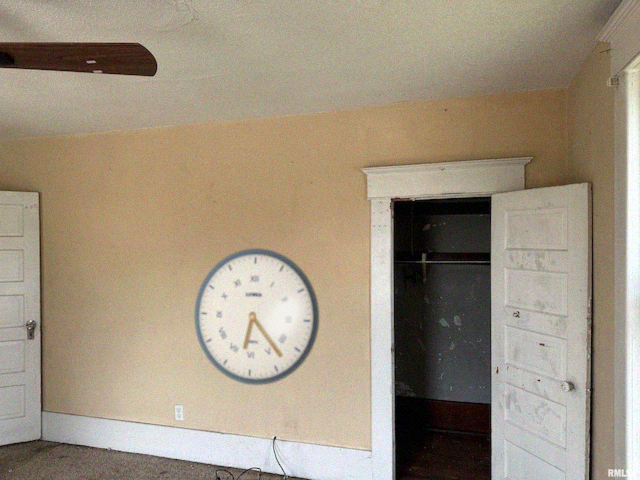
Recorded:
6 h 23 min
